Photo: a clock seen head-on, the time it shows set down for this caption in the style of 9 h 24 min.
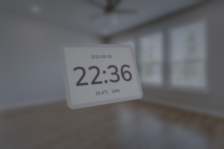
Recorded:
22 h 36 min
